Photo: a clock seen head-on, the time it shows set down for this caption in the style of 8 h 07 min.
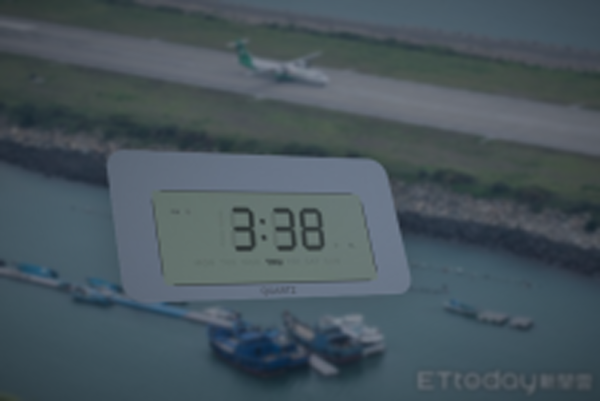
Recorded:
3 h 38 min
